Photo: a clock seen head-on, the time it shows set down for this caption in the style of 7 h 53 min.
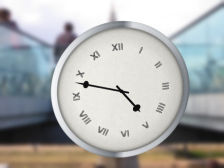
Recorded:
4 h 48 min
